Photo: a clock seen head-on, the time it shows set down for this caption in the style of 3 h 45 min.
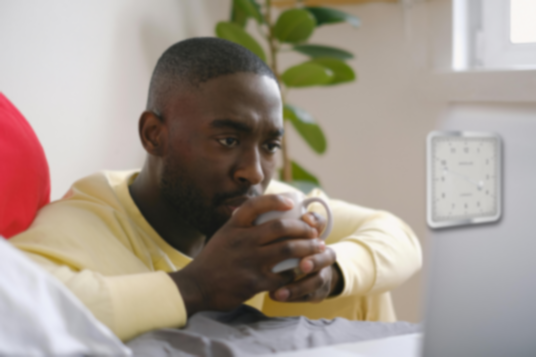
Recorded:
3 h 48 min
